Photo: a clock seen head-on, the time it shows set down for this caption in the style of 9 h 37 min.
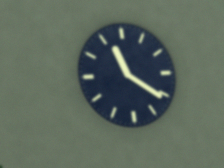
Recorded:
11 h 21 min
